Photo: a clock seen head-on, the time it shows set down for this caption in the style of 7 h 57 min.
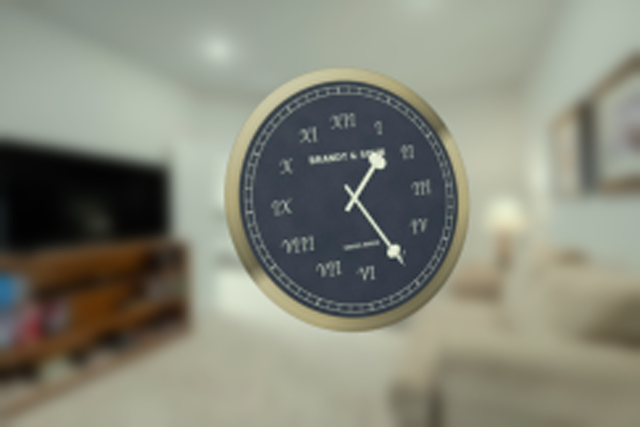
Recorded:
1 h 25 min
